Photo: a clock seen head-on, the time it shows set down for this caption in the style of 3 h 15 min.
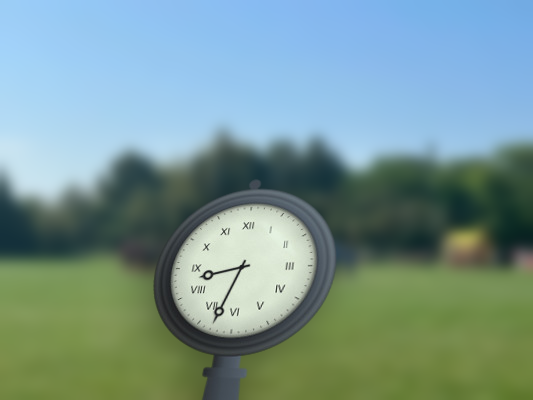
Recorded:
8 h 33 min
